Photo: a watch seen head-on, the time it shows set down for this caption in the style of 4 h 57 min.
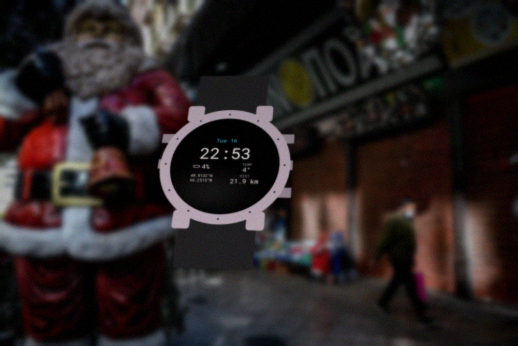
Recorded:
22 h 53 min
